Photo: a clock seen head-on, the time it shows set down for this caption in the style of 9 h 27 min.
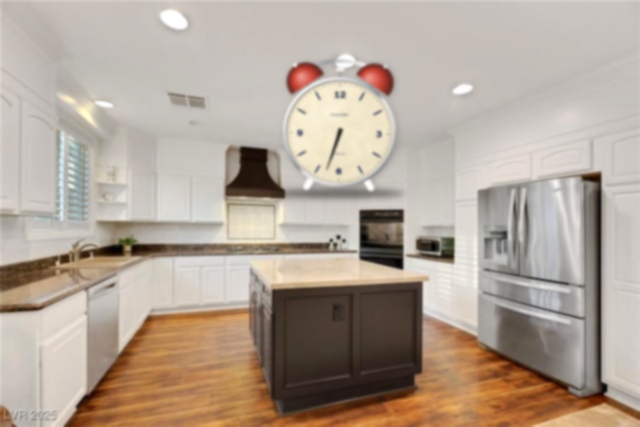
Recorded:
6 h 33 min
